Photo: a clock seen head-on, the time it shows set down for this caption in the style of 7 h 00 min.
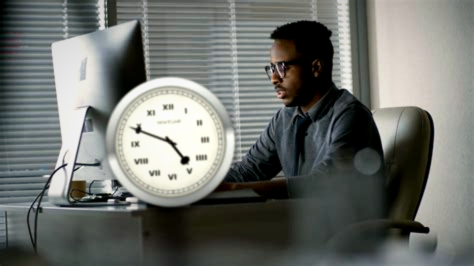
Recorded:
4 h 49 min
